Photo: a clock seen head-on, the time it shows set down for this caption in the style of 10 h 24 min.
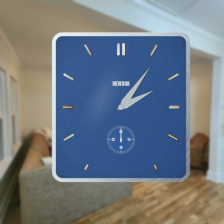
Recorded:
2 h 06 min
